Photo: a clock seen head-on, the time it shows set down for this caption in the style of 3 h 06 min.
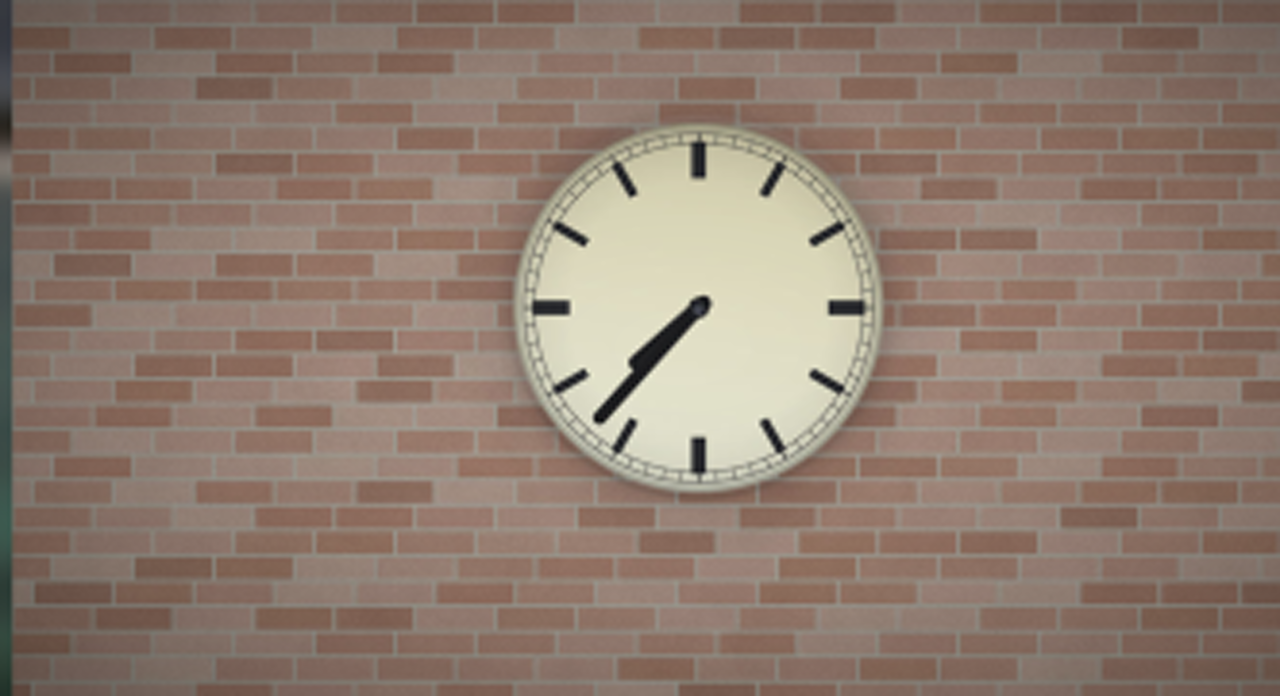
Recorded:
7 h 37 min
